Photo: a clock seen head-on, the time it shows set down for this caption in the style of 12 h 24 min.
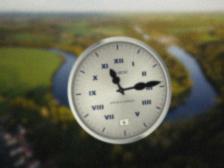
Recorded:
11 h 14 min
